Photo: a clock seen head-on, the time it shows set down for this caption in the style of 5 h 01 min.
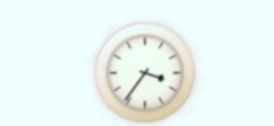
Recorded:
3 h 36 min
